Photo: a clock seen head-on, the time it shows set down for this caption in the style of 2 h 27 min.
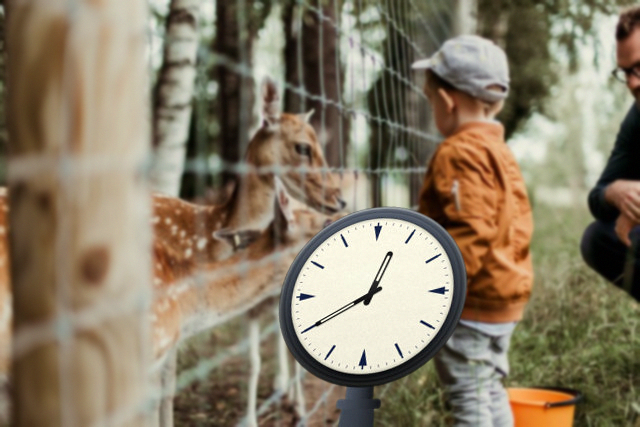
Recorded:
12 h 40 min
